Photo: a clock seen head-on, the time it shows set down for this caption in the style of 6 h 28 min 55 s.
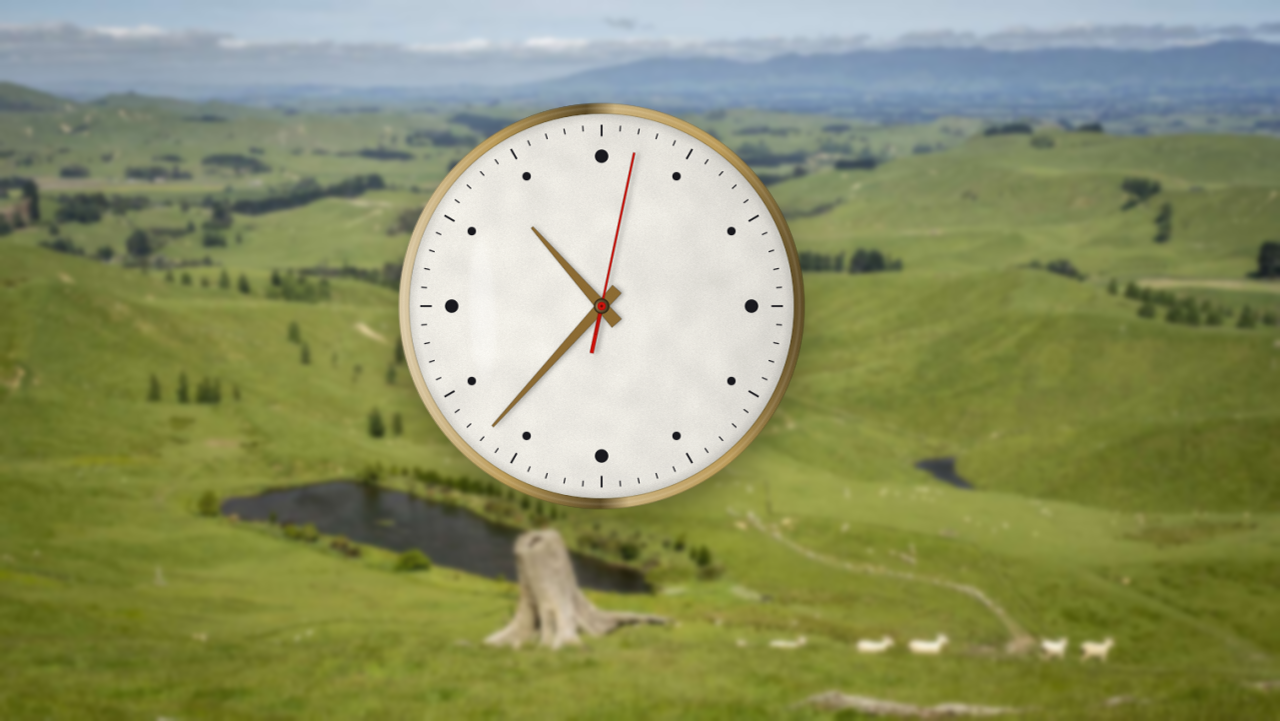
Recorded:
10 h 37 min 02 s
